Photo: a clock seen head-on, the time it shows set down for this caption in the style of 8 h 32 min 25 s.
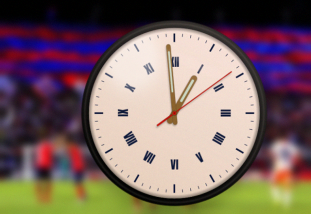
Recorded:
12 h 59 min 09 s
